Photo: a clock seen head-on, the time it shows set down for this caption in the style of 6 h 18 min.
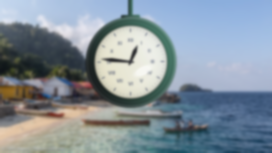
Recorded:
12 h 46 min
